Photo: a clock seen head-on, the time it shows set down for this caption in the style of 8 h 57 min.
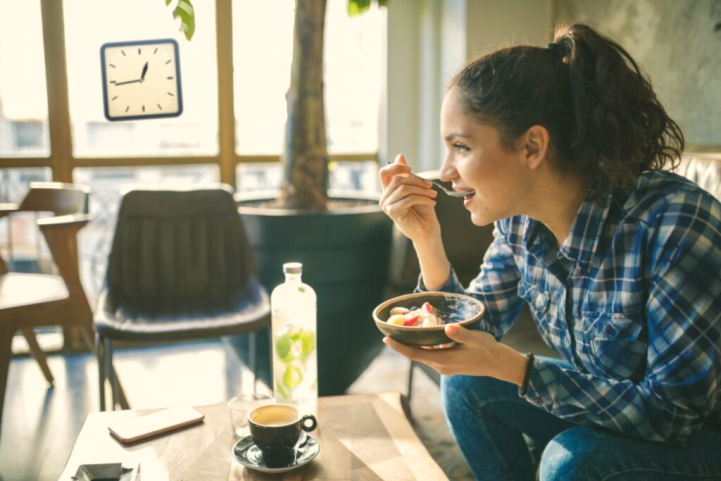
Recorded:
12 h 44 min
